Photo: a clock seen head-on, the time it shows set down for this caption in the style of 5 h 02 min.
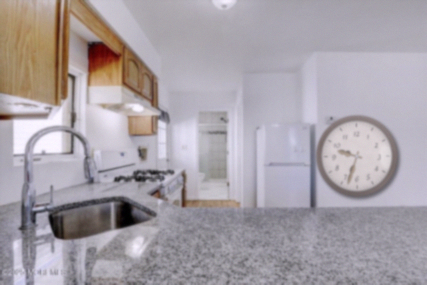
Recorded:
9 h 33 min
